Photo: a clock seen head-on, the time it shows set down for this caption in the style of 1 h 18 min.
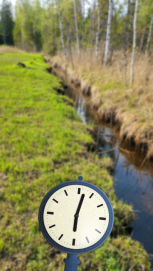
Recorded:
6 h 02 min
